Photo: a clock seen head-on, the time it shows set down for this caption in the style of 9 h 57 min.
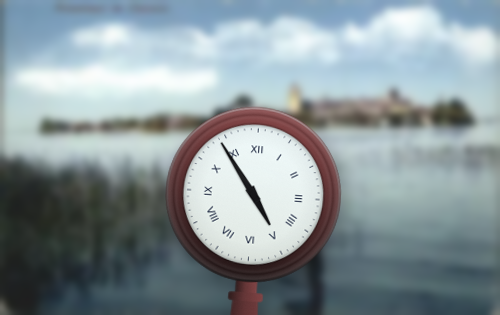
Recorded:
4 h 54 min
